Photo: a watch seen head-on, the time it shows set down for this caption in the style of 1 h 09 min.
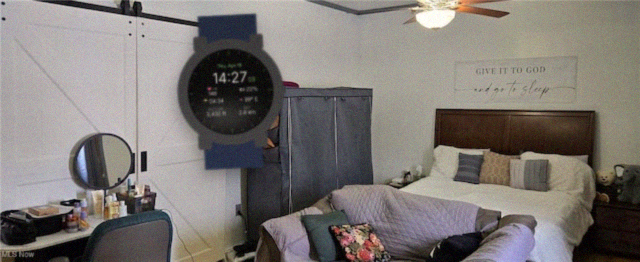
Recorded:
14 h 27 min
